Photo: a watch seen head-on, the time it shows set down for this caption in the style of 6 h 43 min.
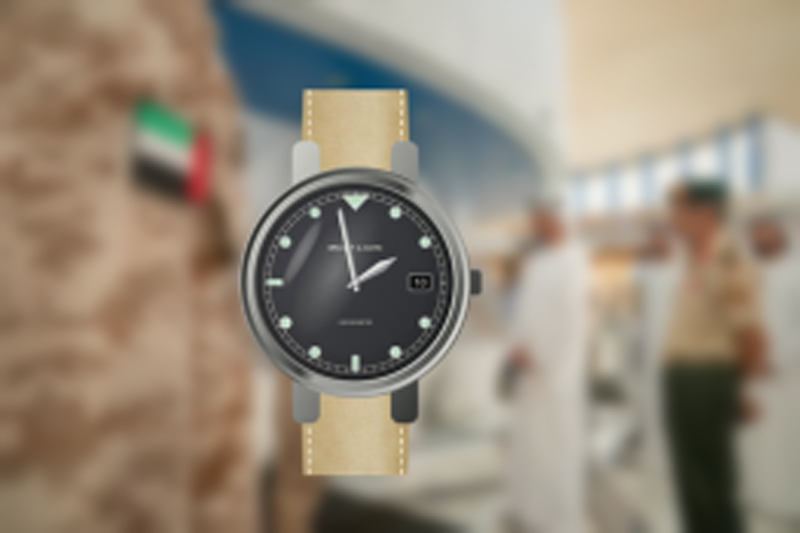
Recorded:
1 h 58 min
